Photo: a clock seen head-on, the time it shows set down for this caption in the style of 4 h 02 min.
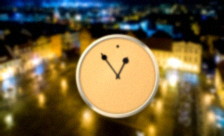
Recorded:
12 h 54 min
